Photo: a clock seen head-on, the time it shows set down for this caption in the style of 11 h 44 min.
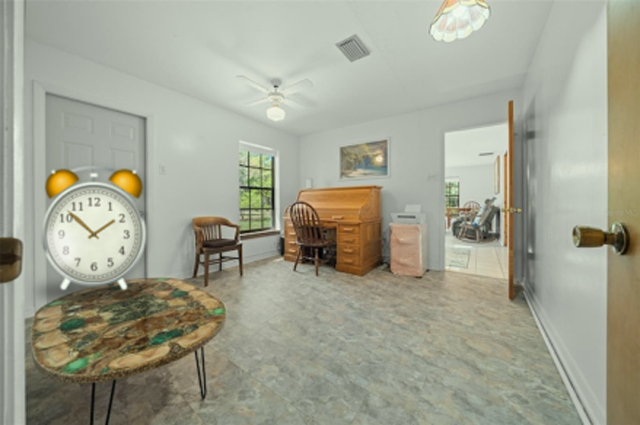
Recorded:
1 h 52 min
